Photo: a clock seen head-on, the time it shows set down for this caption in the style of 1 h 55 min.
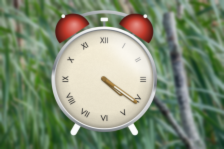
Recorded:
4 h 21 min
